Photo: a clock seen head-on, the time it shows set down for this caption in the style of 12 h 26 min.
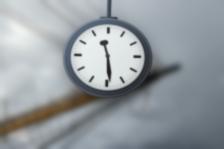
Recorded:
11 h 29 min
